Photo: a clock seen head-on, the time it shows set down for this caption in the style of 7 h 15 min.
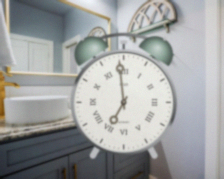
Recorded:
6 h 59 min
